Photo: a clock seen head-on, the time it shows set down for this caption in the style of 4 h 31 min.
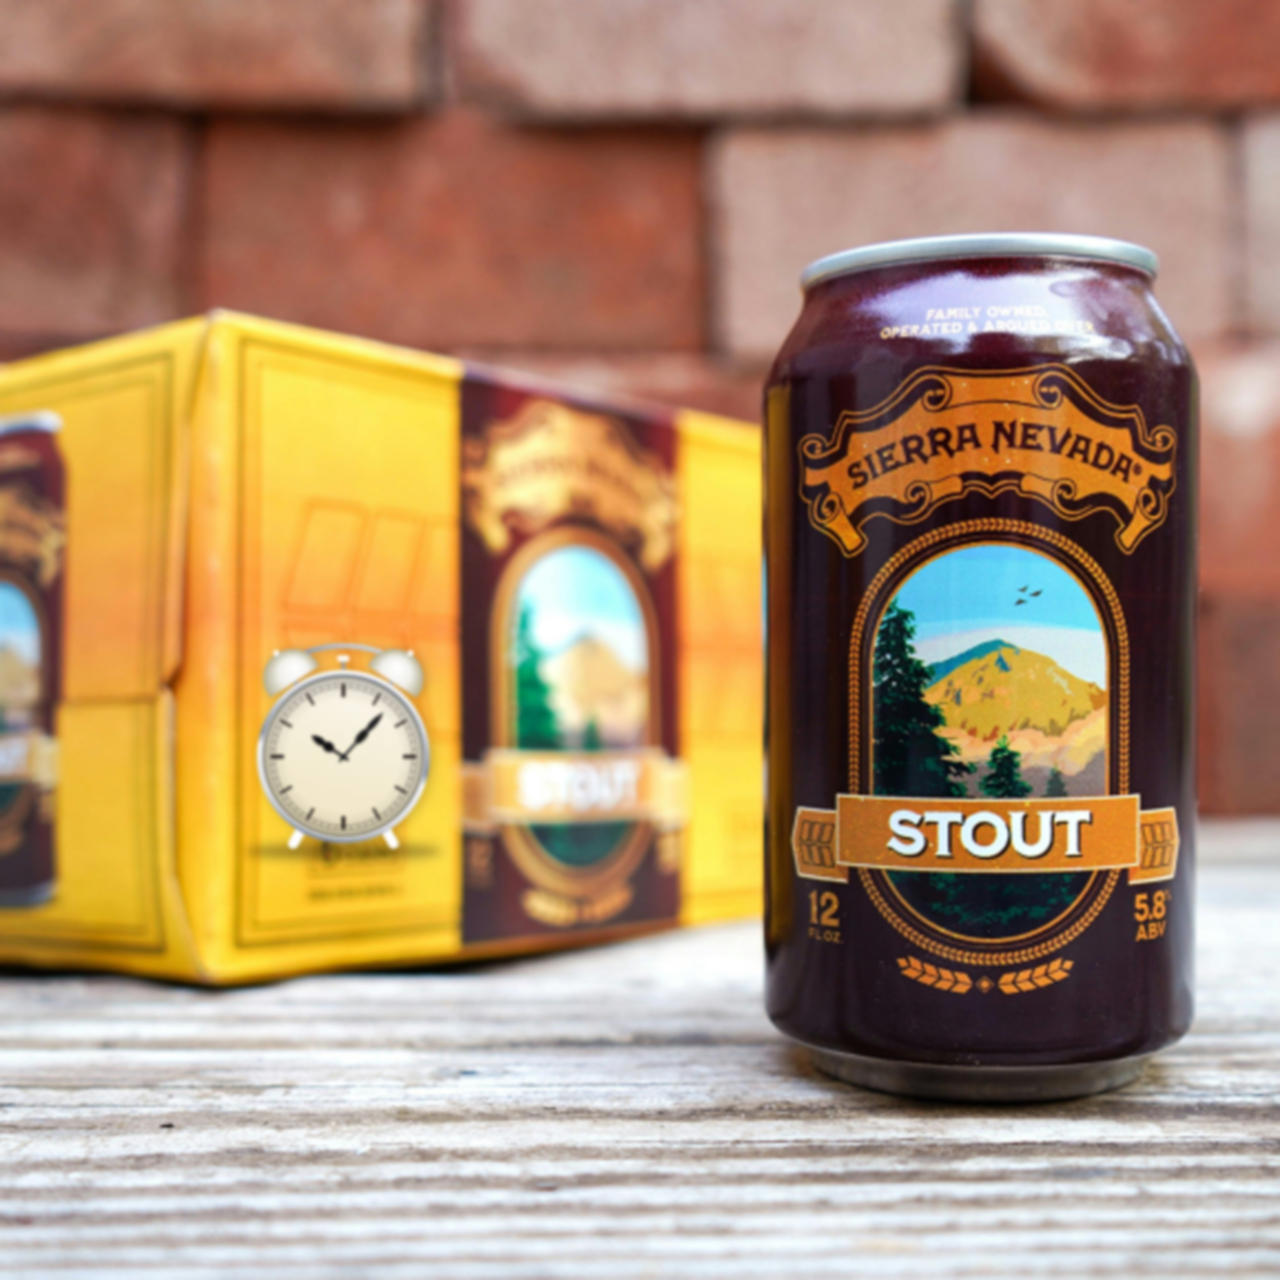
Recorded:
10 h 07 min
